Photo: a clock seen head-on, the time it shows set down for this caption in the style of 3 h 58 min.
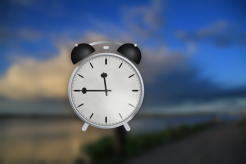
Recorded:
11 h 45 min
